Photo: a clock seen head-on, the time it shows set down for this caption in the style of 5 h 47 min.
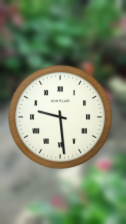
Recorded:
9 h 29 min
